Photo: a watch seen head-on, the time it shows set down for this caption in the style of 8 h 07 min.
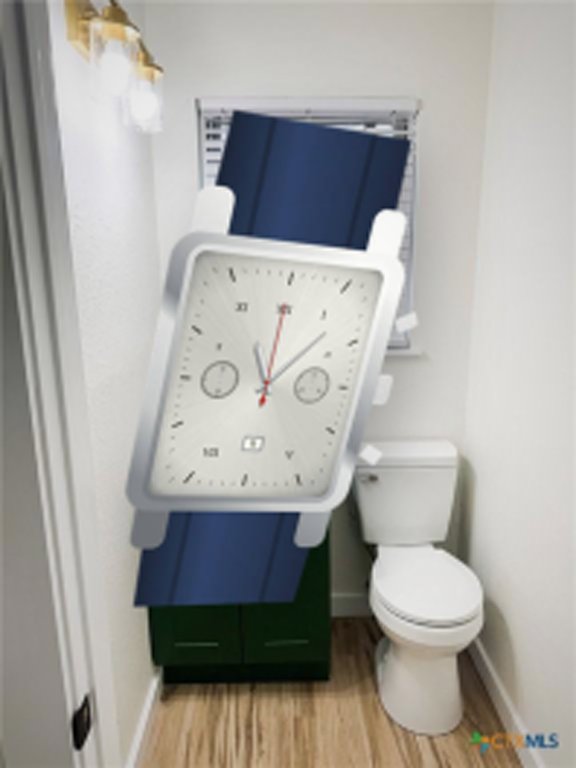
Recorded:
11 h 07 min
